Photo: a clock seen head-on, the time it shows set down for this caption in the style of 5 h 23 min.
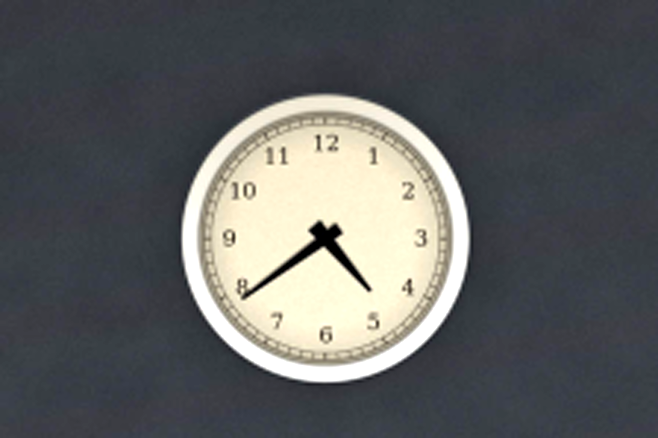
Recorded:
4 h 39 min
